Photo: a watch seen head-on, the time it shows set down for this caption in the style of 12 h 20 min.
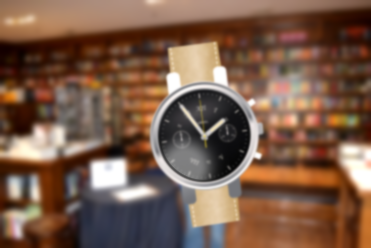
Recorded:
1 h 55 min
